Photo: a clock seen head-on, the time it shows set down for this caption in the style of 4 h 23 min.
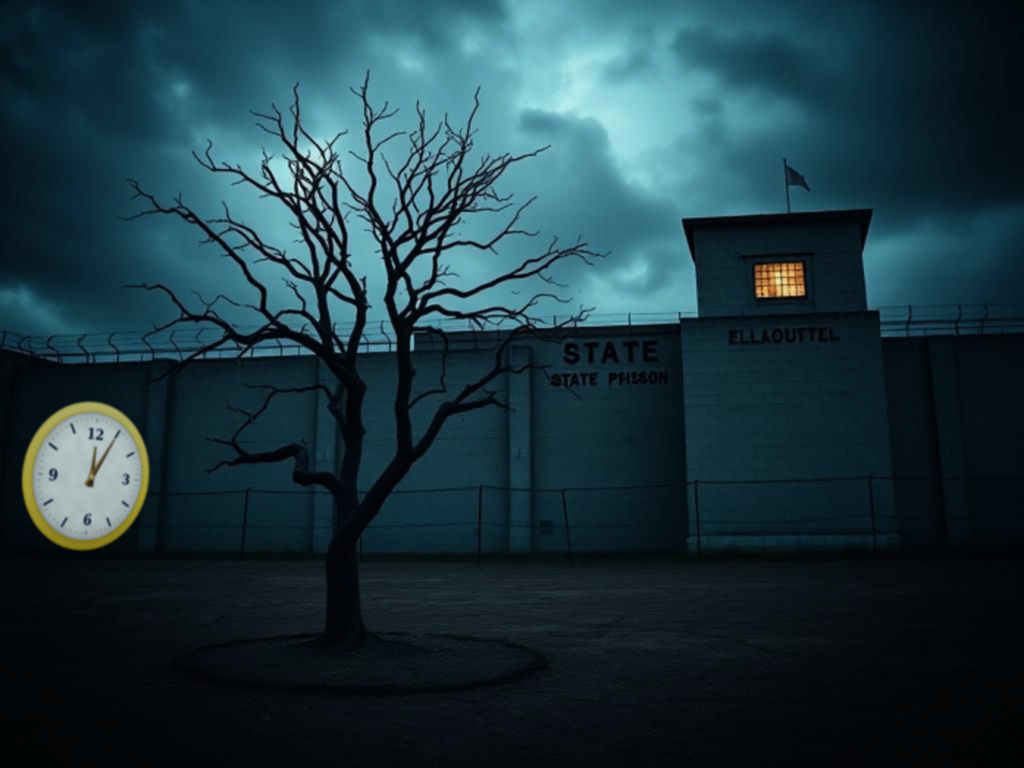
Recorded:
12 h 05 min
